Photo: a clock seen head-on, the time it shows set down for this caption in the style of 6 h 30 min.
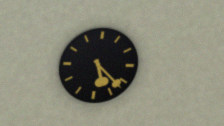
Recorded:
5 h 22 min
